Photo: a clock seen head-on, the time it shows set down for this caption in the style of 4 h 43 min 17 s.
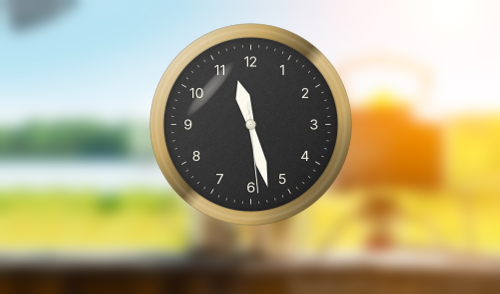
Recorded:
11 h 27 min 29 s
